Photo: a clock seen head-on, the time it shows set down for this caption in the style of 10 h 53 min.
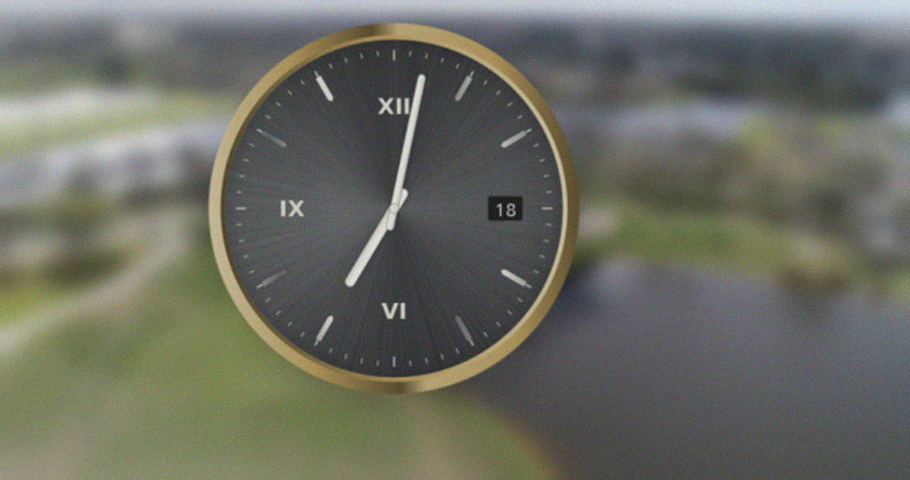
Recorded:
7 h 02 min
